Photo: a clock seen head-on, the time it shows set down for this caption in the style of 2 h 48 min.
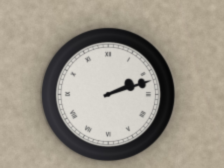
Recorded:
2 h 12 min
